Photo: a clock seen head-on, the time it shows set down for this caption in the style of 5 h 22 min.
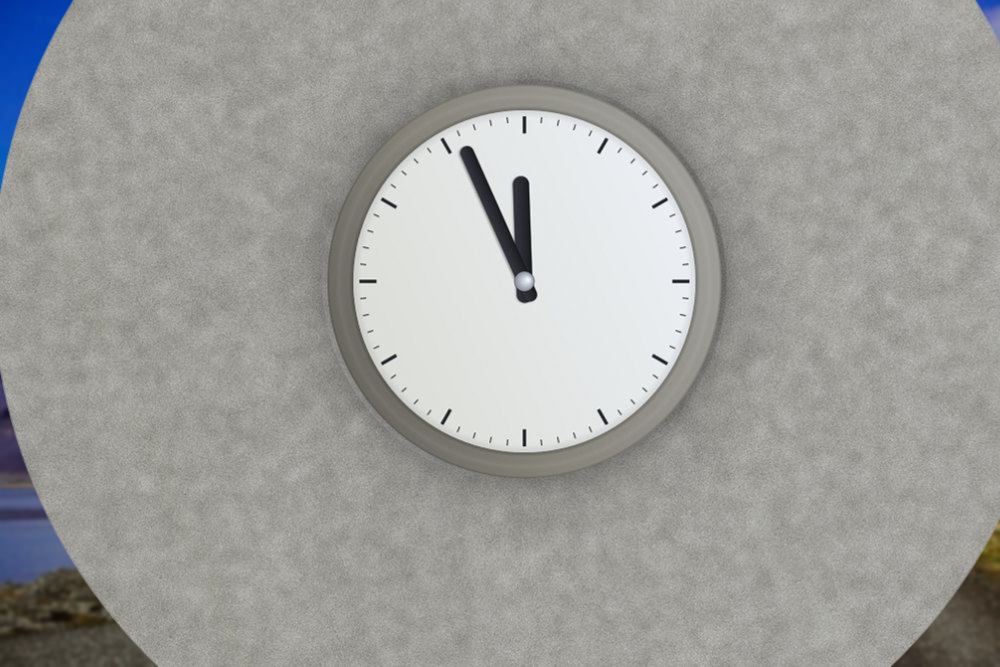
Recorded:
11 h 56 min
